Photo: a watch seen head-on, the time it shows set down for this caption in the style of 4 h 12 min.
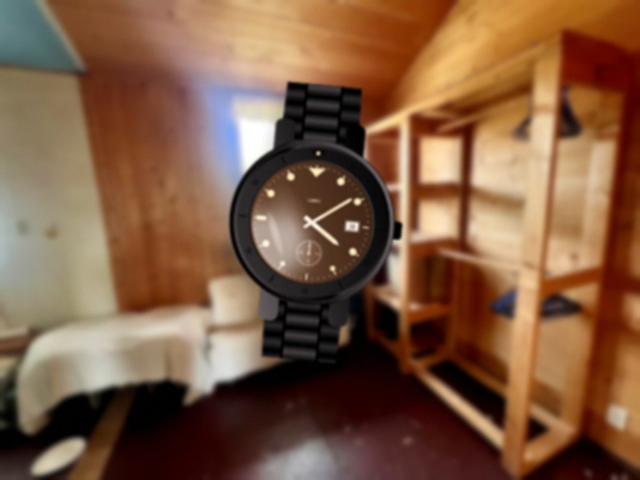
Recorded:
4 h 09 min
